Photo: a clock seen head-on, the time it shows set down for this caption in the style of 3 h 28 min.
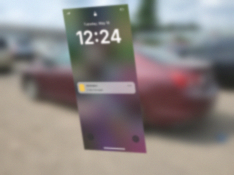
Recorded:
12 h 24 min
